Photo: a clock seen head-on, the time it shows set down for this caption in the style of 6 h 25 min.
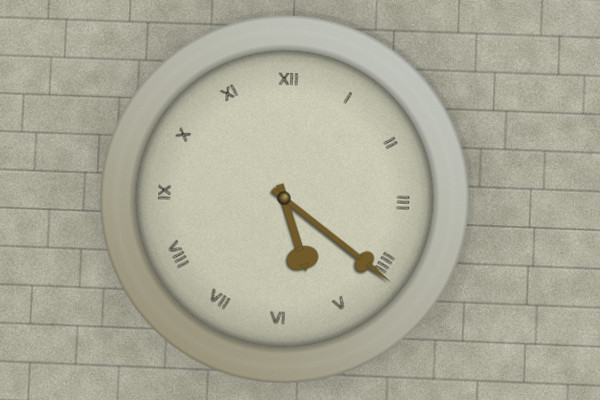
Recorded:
5 h 21 min
